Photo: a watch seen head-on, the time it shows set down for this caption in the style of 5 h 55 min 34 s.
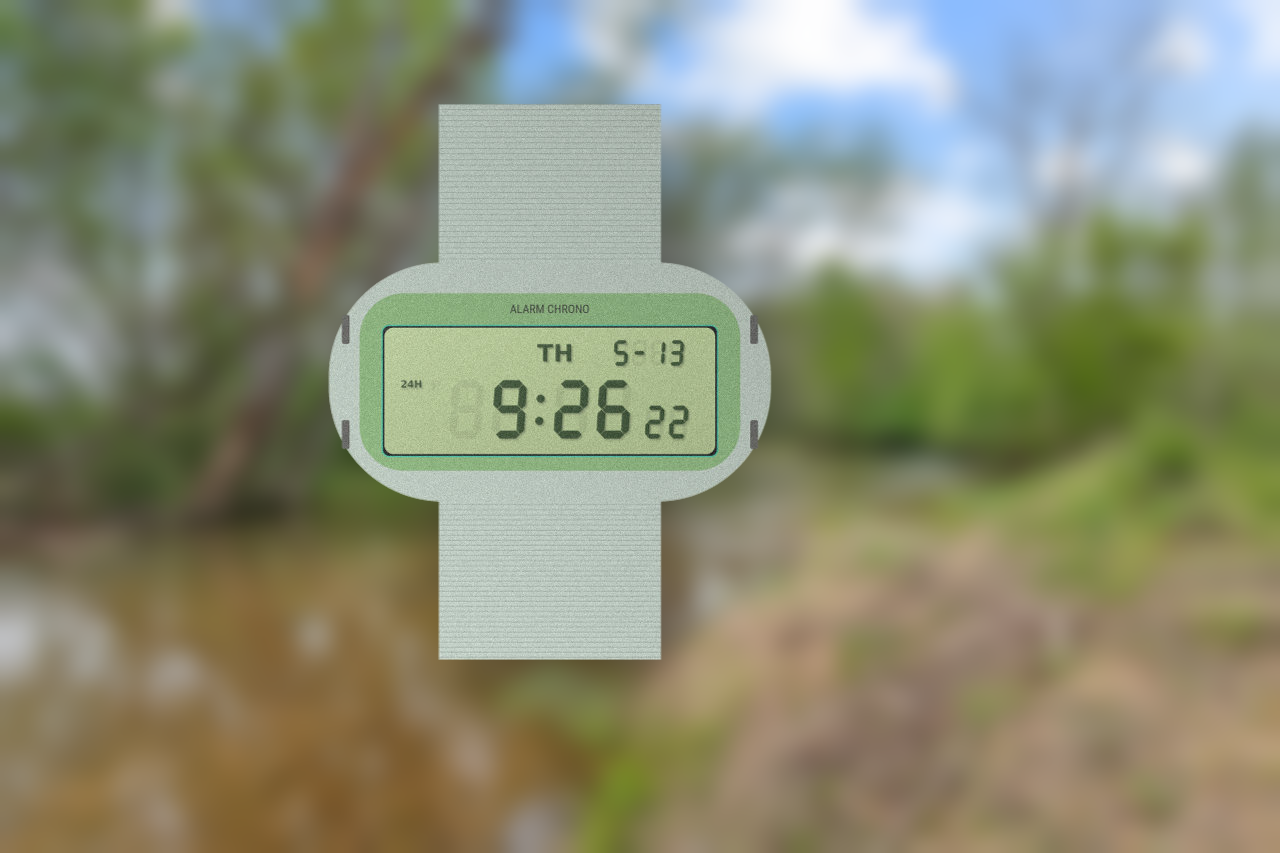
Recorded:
9 h 26 min 22 s
